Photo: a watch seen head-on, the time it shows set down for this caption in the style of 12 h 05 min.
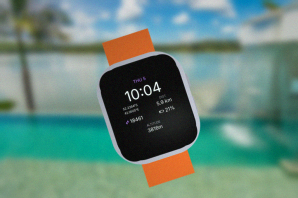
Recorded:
10 h 04 min
